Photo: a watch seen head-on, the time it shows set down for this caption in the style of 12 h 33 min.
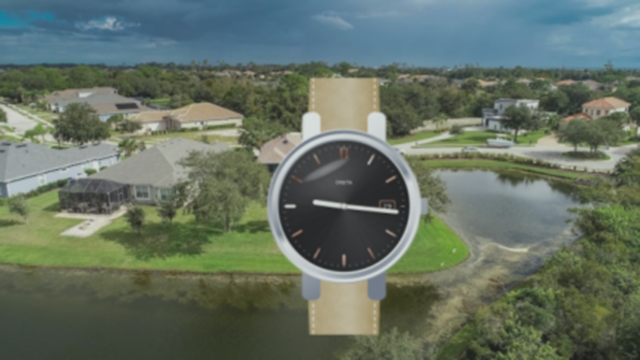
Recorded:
9 h 16 min
